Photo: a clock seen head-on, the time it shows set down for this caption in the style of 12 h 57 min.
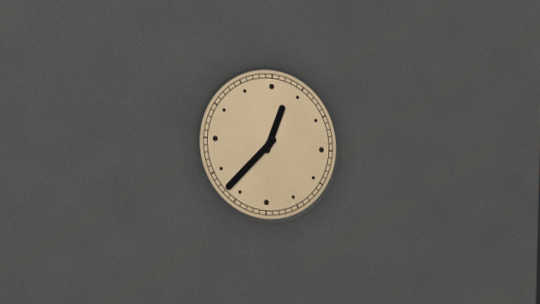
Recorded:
12 h 37 min
